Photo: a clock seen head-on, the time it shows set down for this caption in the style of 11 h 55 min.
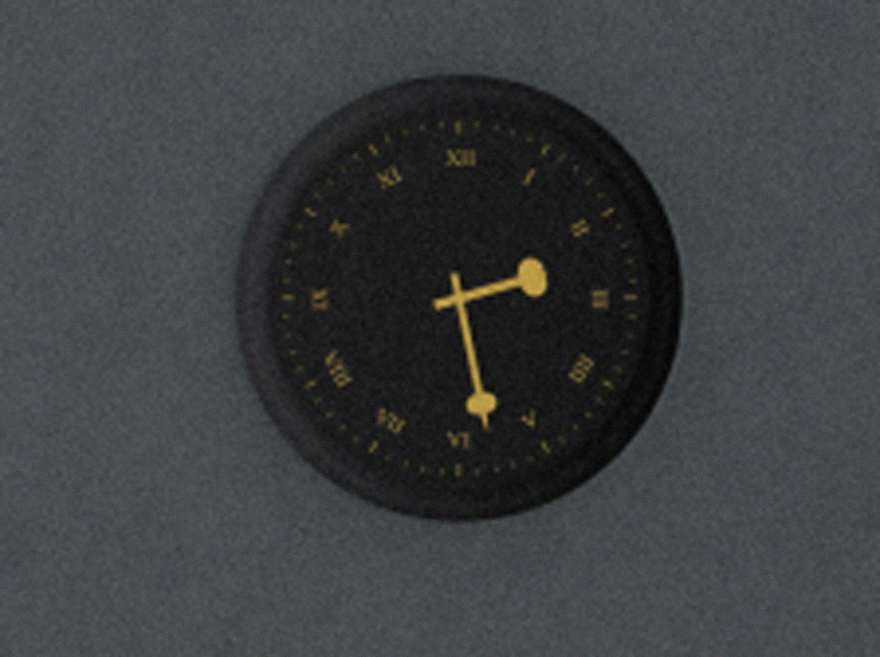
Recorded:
2 h 28 min
